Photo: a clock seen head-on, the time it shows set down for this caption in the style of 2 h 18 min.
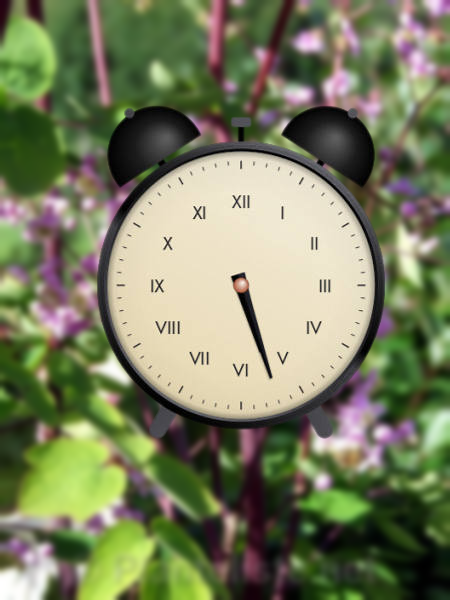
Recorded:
5 h 27 min
